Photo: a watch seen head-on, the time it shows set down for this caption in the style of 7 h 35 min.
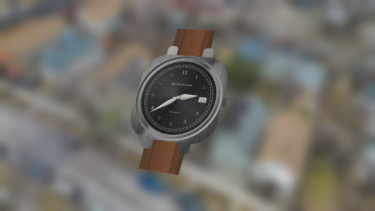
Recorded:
2 h 39 min
